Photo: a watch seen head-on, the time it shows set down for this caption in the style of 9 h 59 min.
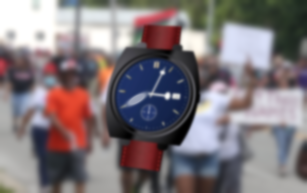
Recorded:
3 h 03 min
